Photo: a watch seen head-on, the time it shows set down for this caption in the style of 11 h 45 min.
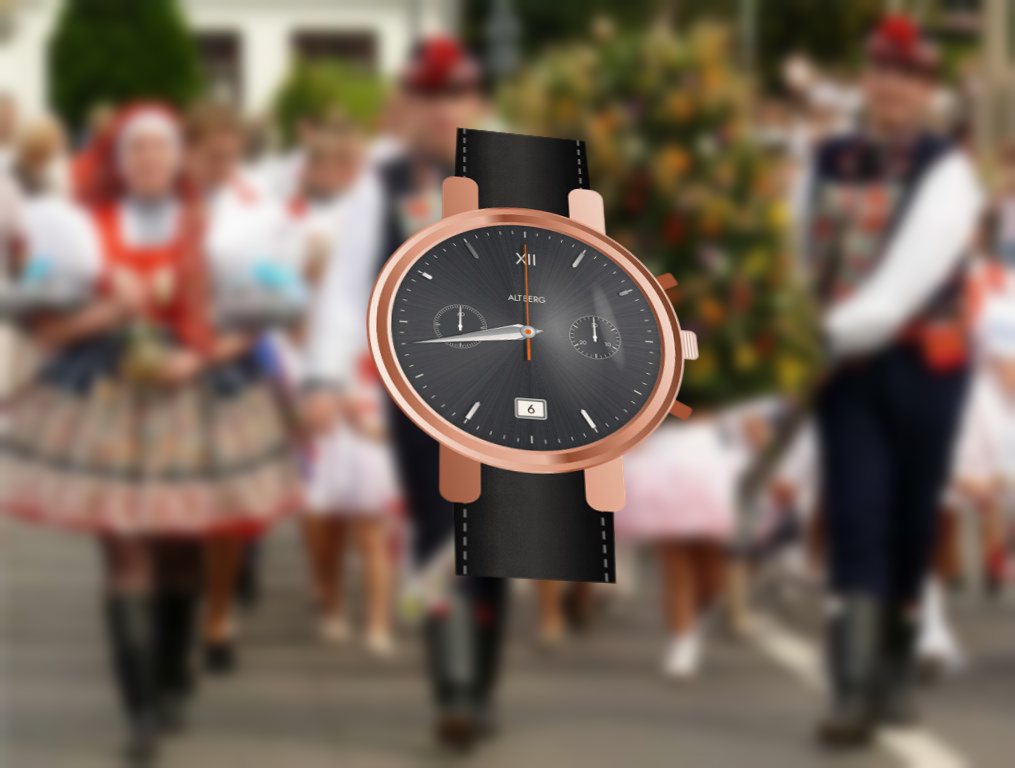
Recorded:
8 h 43 min
